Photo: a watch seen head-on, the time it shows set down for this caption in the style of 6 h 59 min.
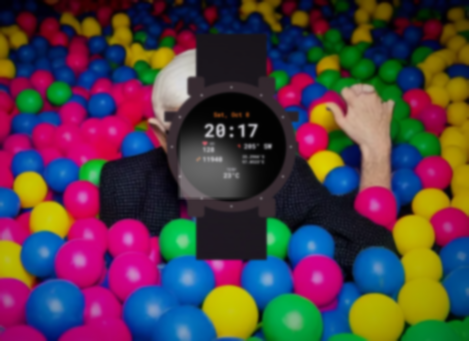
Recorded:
20 h 17 min
